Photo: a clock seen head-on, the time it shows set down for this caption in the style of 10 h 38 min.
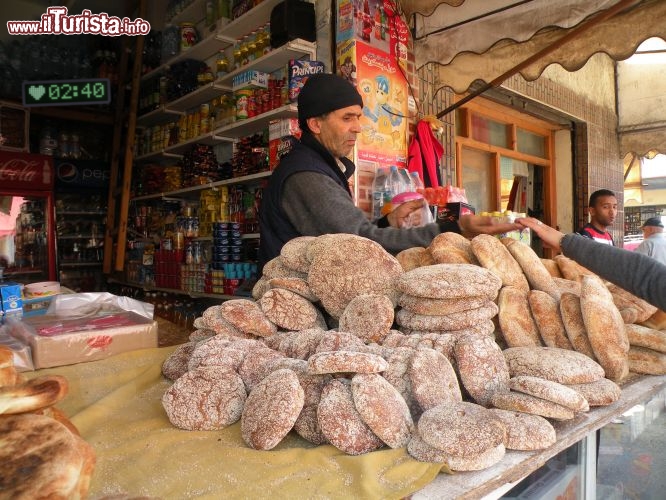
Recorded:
2 h 40 min
